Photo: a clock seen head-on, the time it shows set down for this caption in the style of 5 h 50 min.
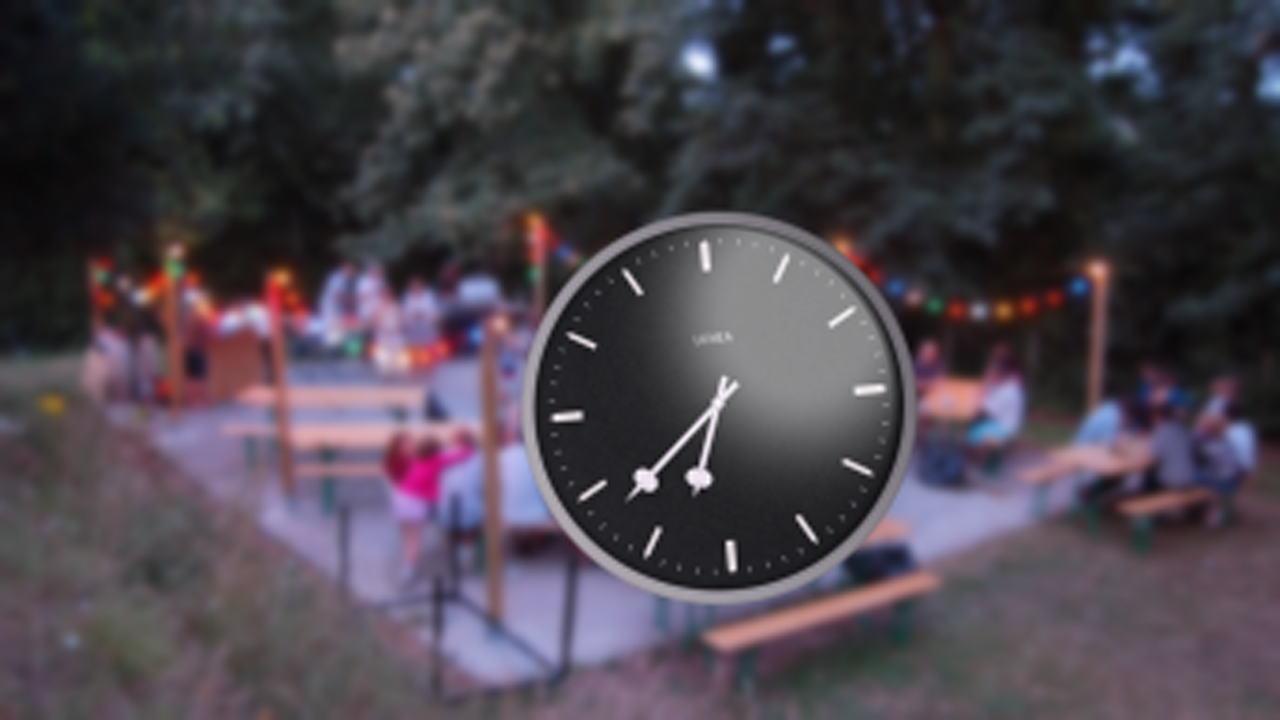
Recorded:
6 h 38 min
